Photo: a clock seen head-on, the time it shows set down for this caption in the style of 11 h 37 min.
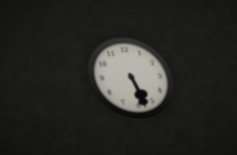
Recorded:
5 h 28 min
